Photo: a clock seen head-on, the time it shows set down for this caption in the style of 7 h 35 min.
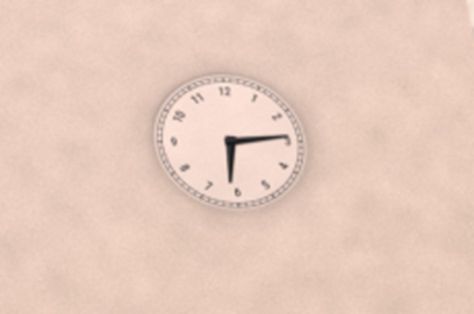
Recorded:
6 h 14 min
